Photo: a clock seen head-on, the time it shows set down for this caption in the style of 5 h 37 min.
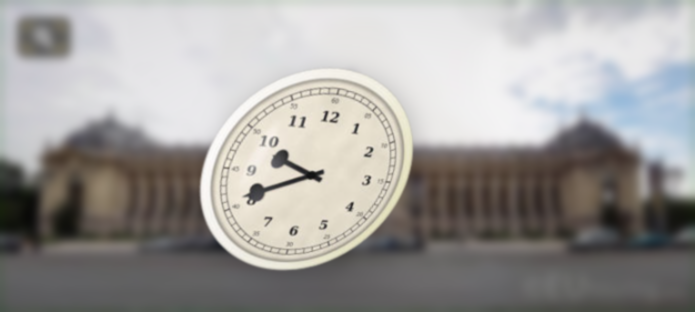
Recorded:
9 h 41 min
